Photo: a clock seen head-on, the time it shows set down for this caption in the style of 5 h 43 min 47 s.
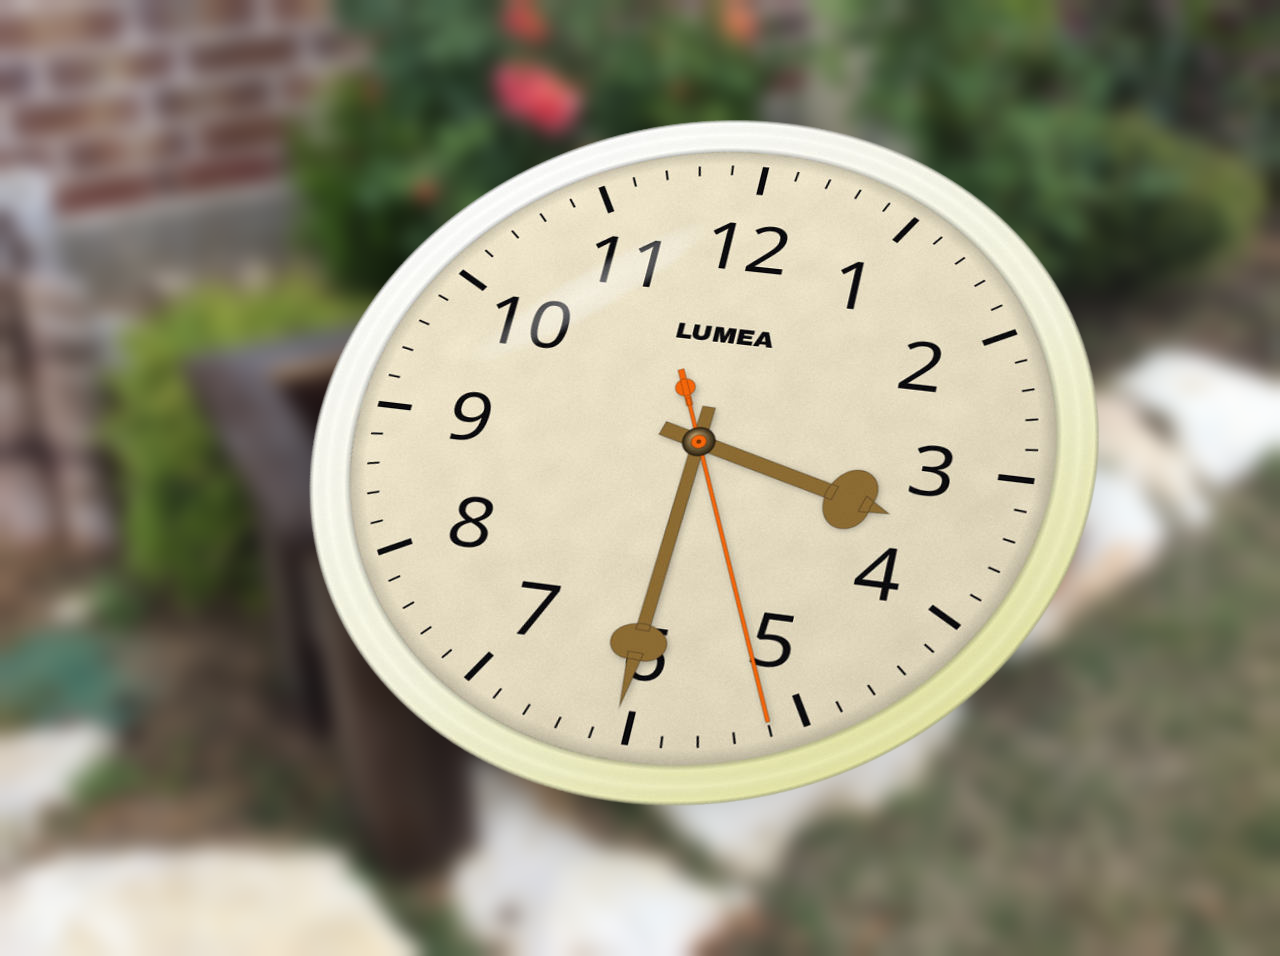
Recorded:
3 h 30 min 26 s
